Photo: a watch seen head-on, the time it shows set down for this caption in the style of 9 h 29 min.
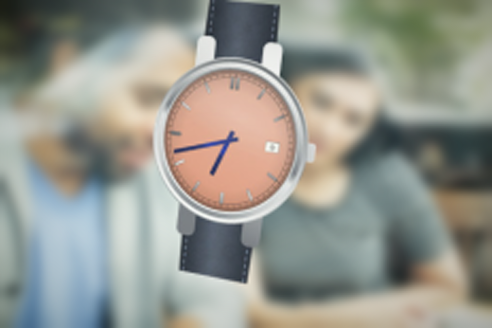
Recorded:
6 h 42 min
